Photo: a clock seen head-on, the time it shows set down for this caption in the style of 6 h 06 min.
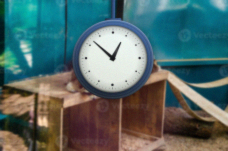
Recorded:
12 h 52 min
